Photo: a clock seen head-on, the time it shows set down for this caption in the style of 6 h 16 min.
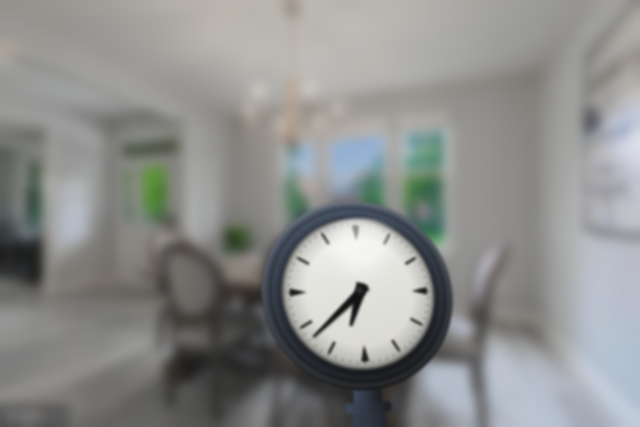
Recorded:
6 h 38 min
